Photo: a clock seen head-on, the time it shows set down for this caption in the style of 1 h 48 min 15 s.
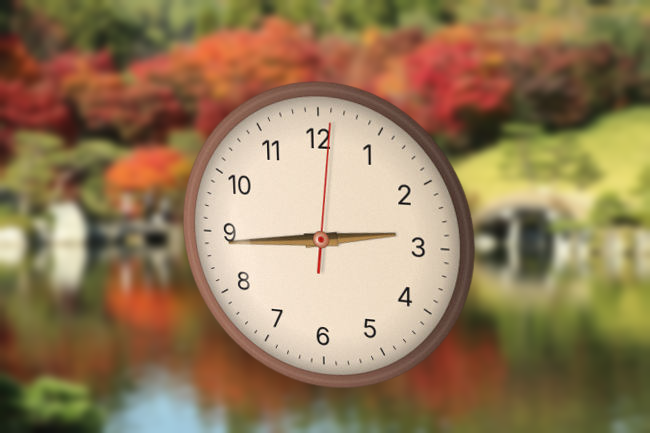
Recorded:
2 h 44 min 01 s
